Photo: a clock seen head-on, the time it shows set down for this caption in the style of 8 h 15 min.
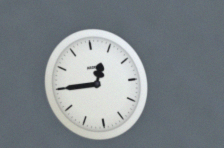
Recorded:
12 h 45 min
